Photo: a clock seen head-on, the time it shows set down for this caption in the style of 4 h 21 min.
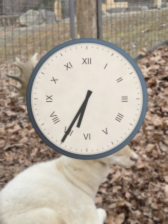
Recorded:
6 h 35 min
